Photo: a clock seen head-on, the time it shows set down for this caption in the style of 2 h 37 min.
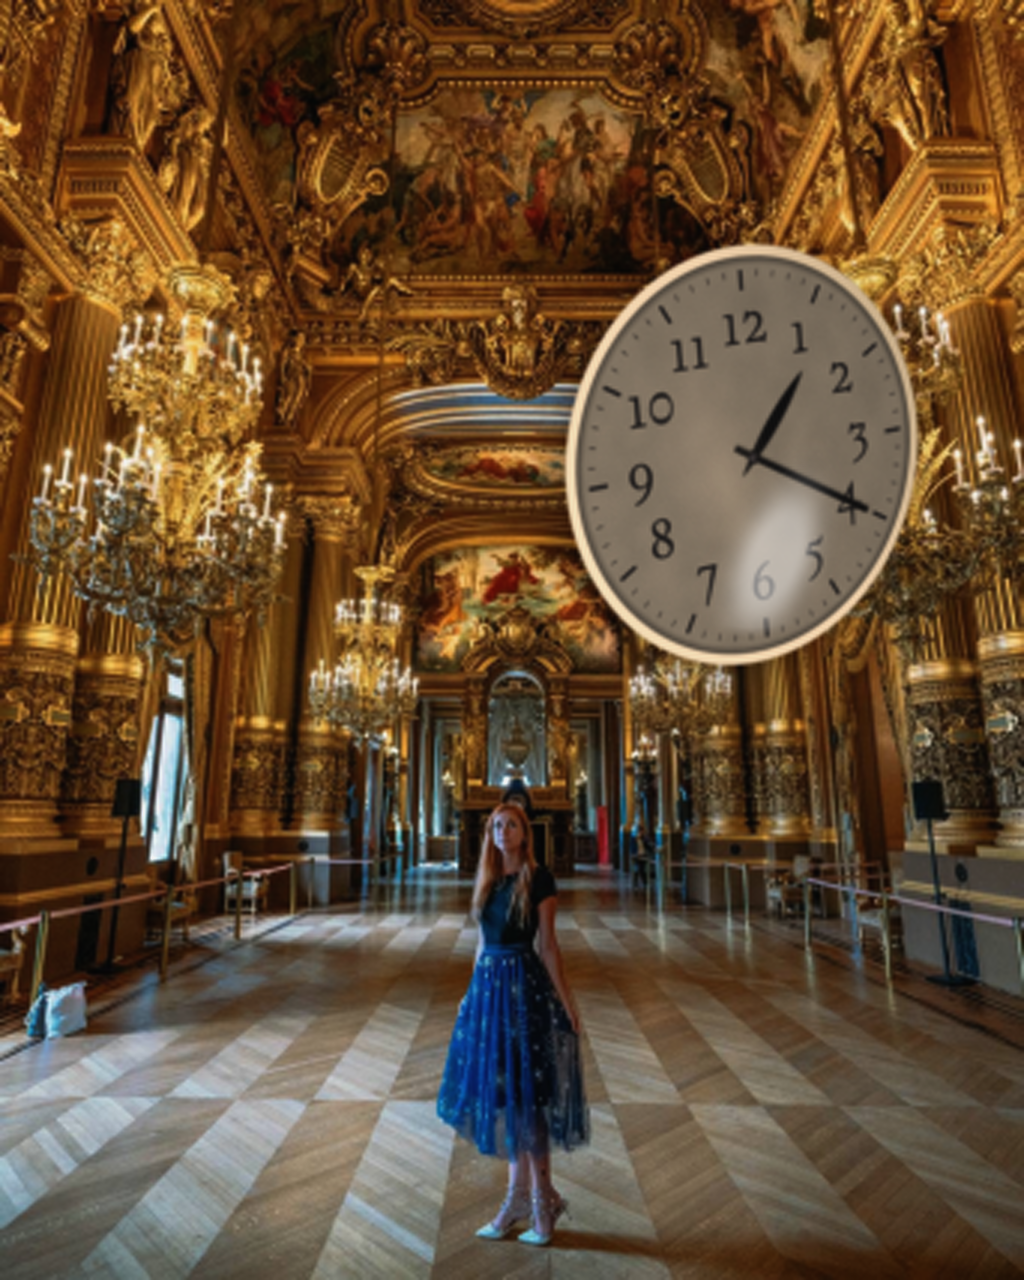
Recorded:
1 h 20 min
